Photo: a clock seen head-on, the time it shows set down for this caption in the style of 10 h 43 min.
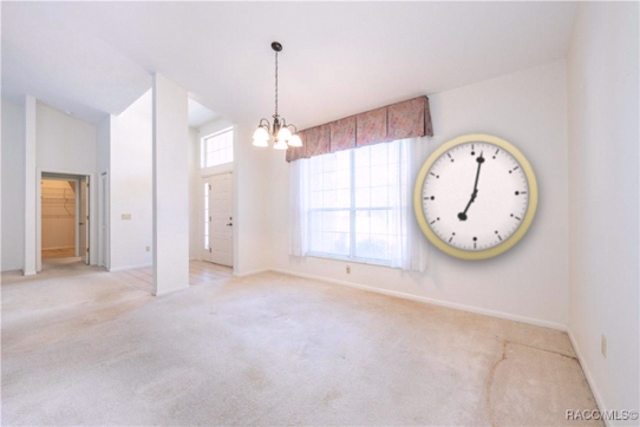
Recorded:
7 h 02 min
